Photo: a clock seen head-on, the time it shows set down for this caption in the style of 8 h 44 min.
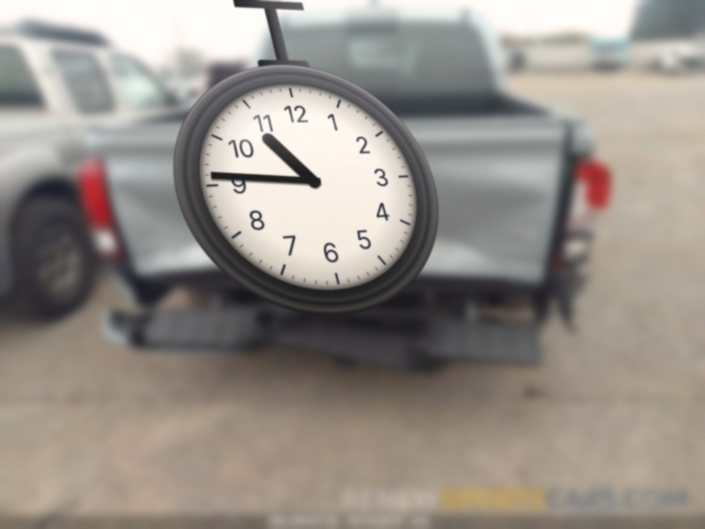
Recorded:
10 h 46 min
